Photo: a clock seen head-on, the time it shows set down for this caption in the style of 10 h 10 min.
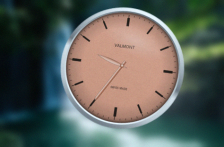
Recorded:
9 h 35 min
